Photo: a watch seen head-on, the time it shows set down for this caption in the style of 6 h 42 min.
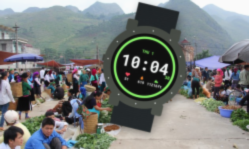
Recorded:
10 h 04 min
